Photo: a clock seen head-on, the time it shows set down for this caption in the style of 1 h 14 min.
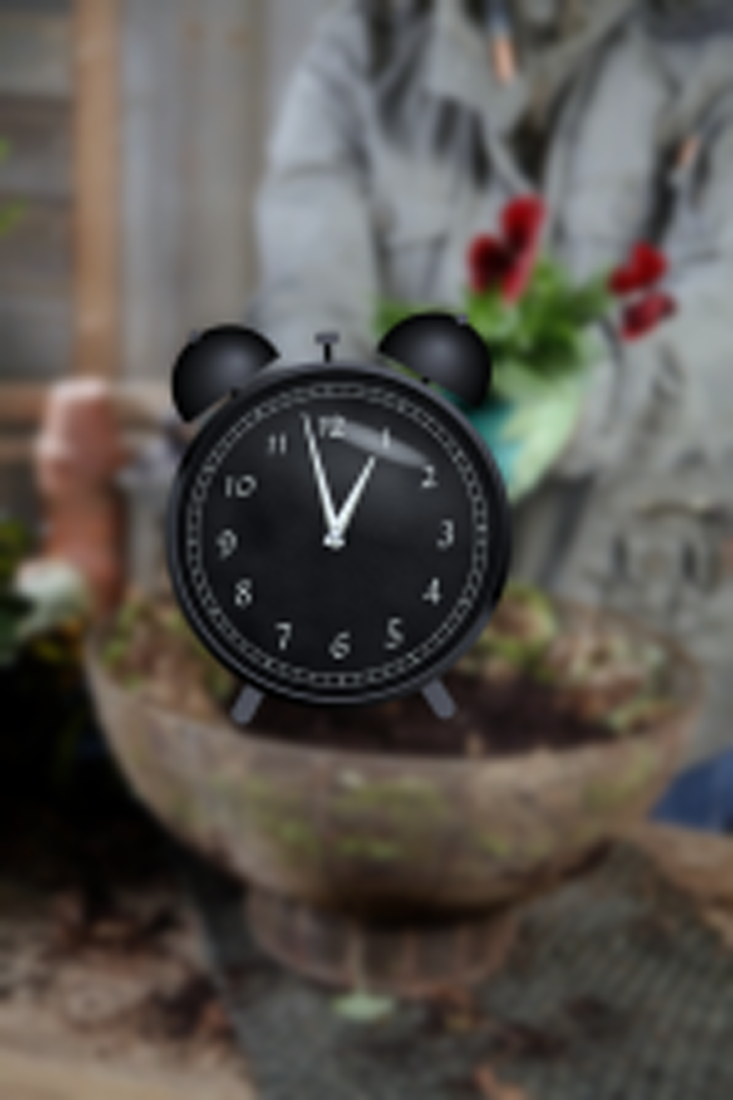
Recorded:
12 h 58 min
